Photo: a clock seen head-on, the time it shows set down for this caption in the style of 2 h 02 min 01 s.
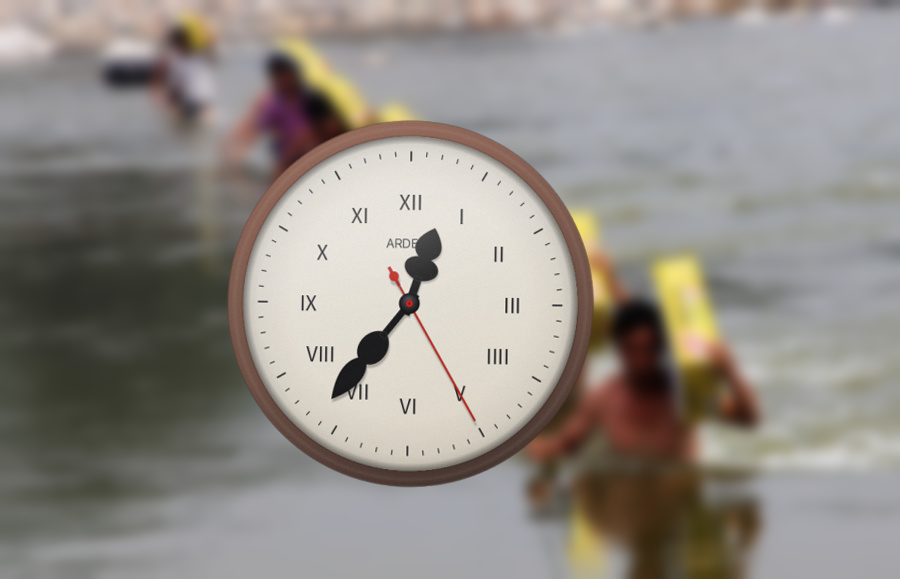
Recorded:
12 h 36 min 25 s
